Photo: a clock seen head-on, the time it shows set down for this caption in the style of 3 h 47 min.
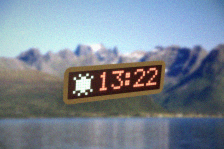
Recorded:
13 h 22 min
